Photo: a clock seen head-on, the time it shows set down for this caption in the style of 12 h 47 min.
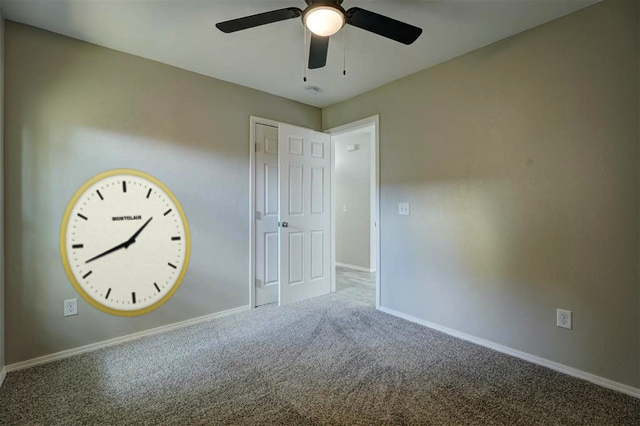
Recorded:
1 h 42 min
